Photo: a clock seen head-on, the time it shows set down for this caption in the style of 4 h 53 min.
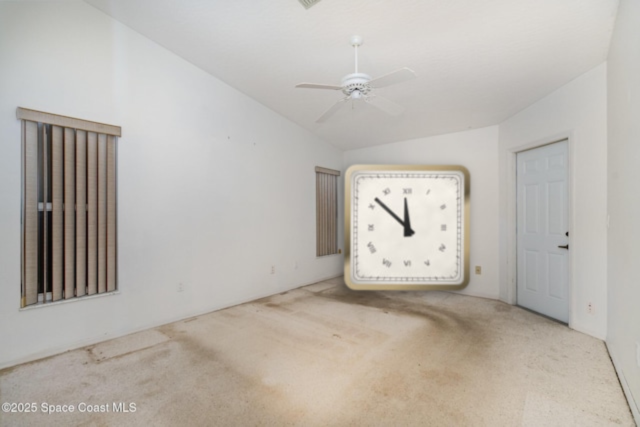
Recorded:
11 h 52 min
